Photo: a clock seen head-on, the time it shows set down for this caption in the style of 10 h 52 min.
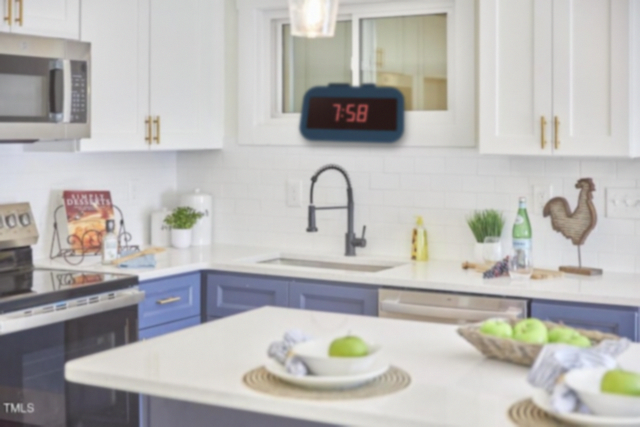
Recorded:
7 h 58 min
